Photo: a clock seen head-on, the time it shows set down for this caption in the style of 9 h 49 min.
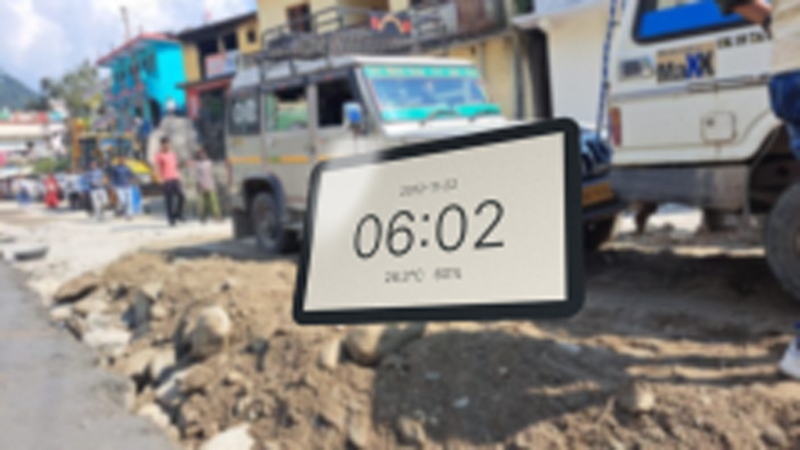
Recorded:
6 h 02 min
